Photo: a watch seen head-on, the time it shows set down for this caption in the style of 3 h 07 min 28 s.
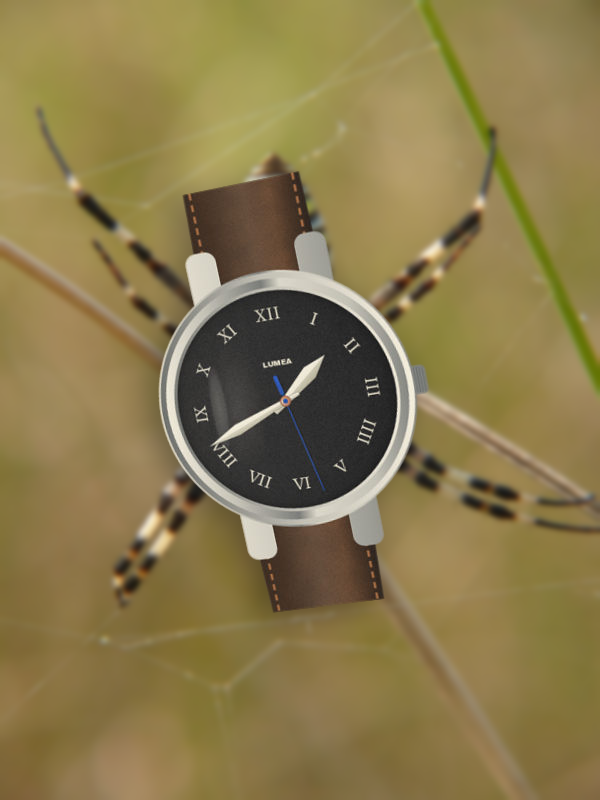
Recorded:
1 h 41 min 28 s
